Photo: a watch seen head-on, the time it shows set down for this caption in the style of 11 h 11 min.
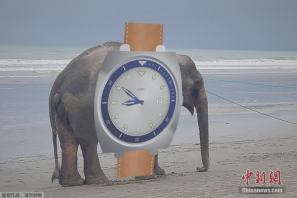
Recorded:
8 h 51 min
